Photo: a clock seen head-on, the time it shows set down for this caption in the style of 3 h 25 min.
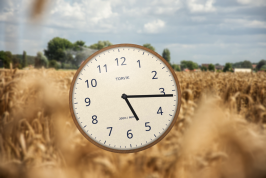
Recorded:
5 h 16 min
